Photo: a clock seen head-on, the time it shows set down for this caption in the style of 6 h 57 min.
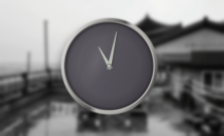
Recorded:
11 h 02 min
